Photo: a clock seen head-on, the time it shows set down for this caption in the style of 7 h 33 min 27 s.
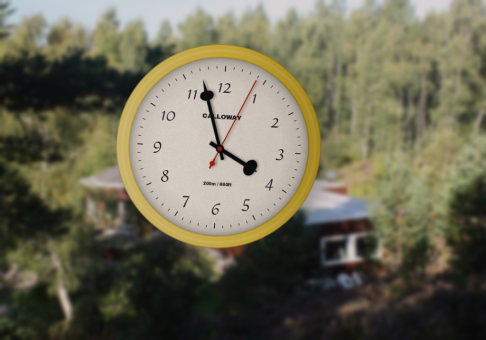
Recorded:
3 h 57 min 04 s
